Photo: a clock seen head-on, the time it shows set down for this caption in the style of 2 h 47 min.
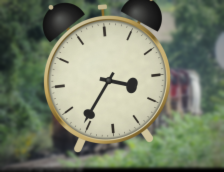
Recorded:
3 h 36 min
